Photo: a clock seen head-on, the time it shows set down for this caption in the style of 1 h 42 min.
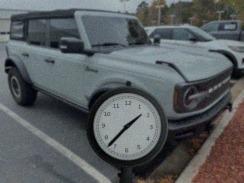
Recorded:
1 h 37 min
